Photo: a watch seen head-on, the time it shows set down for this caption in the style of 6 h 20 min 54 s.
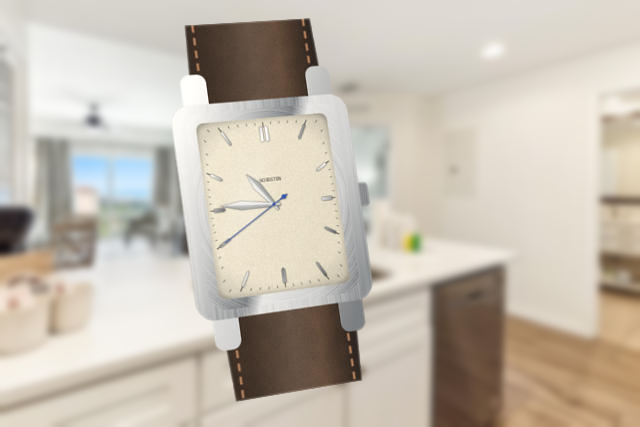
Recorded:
10 h 45 min 40 s
